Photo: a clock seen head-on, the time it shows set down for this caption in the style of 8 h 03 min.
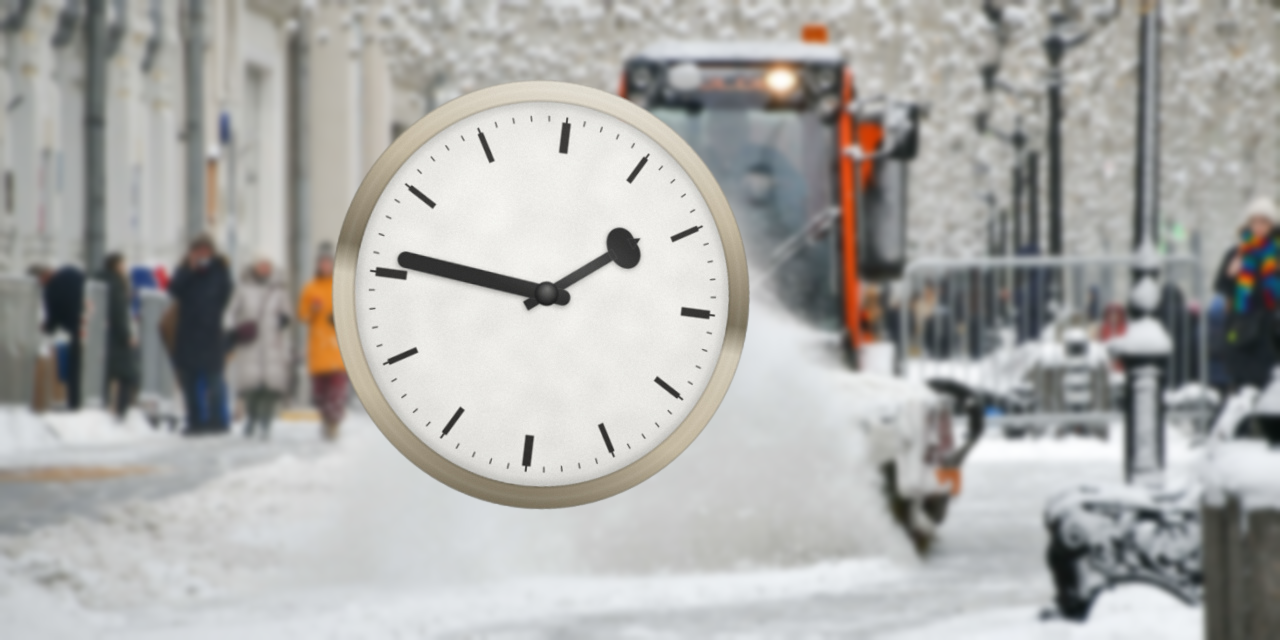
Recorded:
1 h 46 min
